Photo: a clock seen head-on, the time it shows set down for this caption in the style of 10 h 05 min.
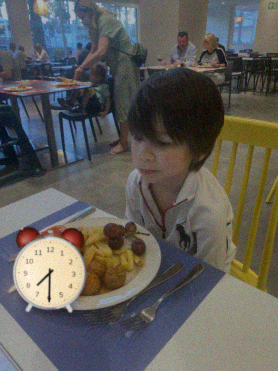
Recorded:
7 h 30 min
